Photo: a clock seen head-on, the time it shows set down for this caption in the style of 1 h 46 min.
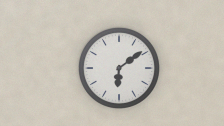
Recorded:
6 h 09 min
